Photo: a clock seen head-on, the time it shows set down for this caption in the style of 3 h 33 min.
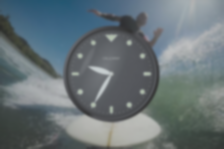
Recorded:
9 h 35 min
